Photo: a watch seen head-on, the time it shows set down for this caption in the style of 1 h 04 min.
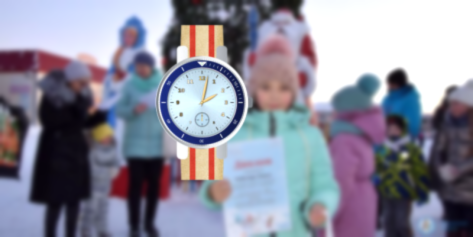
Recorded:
2 h 02 min
